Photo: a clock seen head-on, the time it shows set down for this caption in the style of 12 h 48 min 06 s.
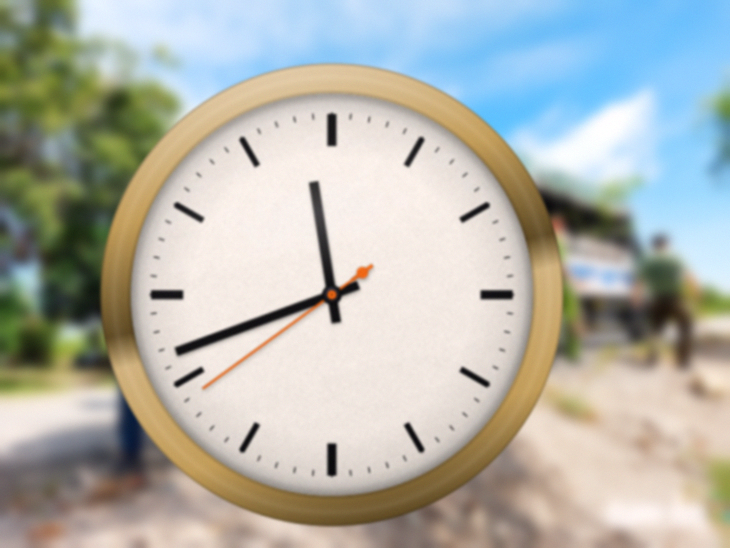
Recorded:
11 h 41 min 39 s
